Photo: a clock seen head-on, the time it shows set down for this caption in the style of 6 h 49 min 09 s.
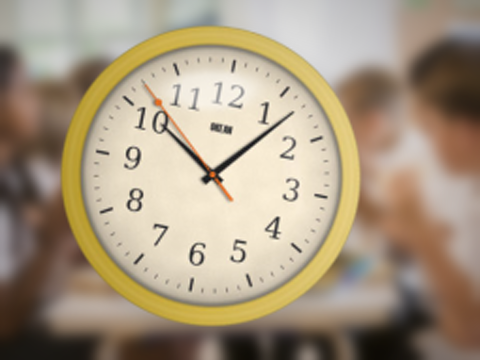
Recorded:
10 h 06 min 52 s
